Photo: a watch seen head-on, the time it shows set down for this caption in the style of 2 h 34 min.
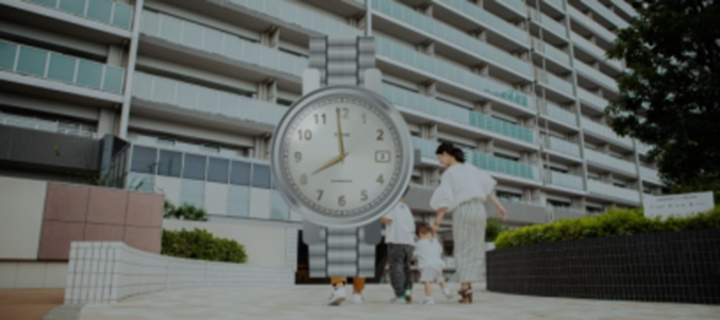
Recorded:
7 h 59 min
